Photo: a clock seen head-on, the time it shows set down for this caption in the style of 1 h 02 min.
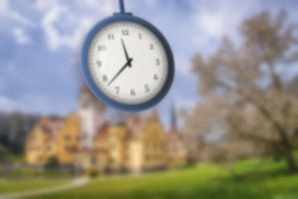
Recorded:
11 h 38 min
